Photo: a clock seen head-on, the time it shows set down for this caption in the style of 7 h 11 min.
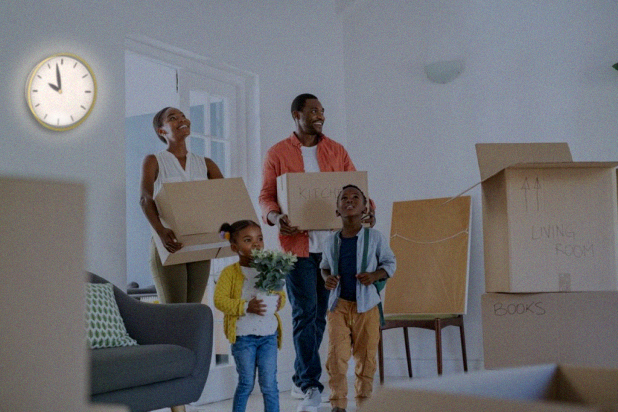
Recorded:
9 h 58 min
